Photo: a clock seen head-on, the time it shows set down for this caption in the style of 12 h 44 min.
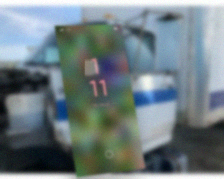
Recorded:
1 h 11 min
